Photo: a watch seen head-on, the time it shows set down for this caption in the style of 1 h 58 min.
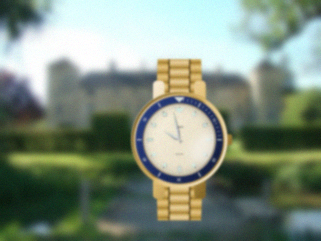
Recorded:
9 h 58 min
